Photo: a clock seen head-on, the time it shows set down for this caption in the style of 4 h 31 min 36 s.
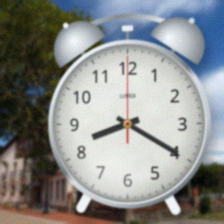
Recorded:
8 h 20 min 00 s
